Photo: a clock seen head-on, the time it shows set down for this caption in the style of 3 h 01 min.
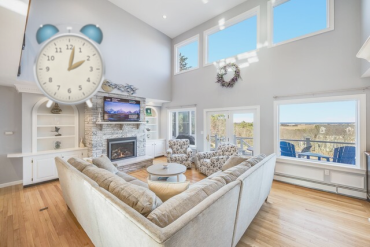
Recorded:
2 h 02 min
